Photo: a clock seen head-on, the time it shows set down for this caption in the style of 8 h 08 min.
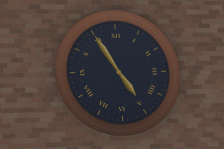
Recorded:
4 h 55 min
